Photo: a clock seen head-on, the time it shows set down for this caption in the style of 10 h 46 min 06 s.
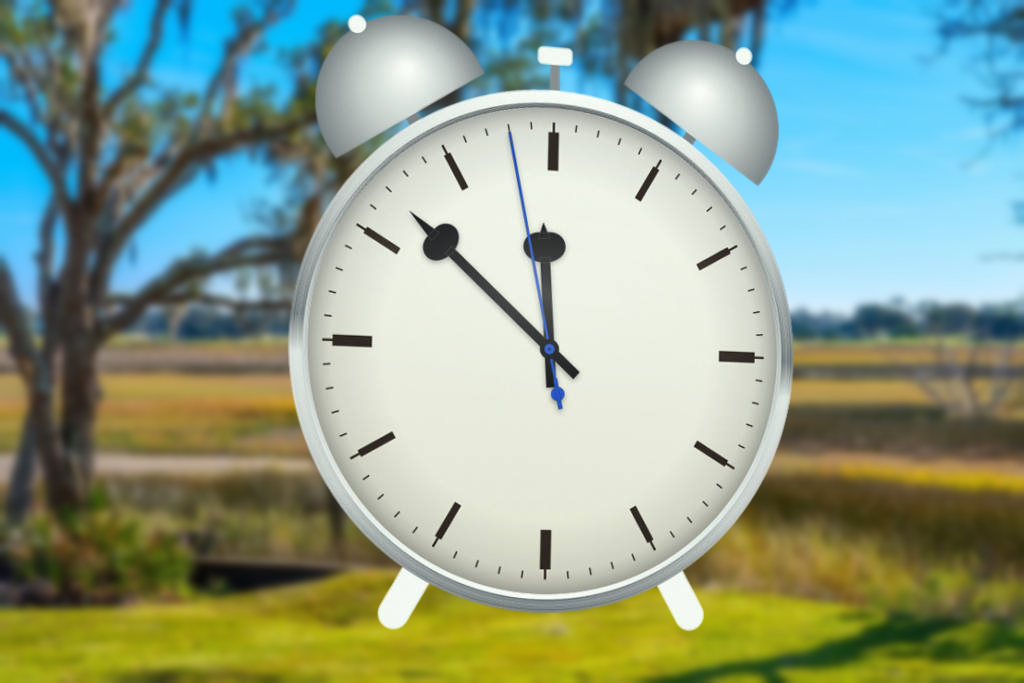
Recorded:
11 h 51 min 58 s
